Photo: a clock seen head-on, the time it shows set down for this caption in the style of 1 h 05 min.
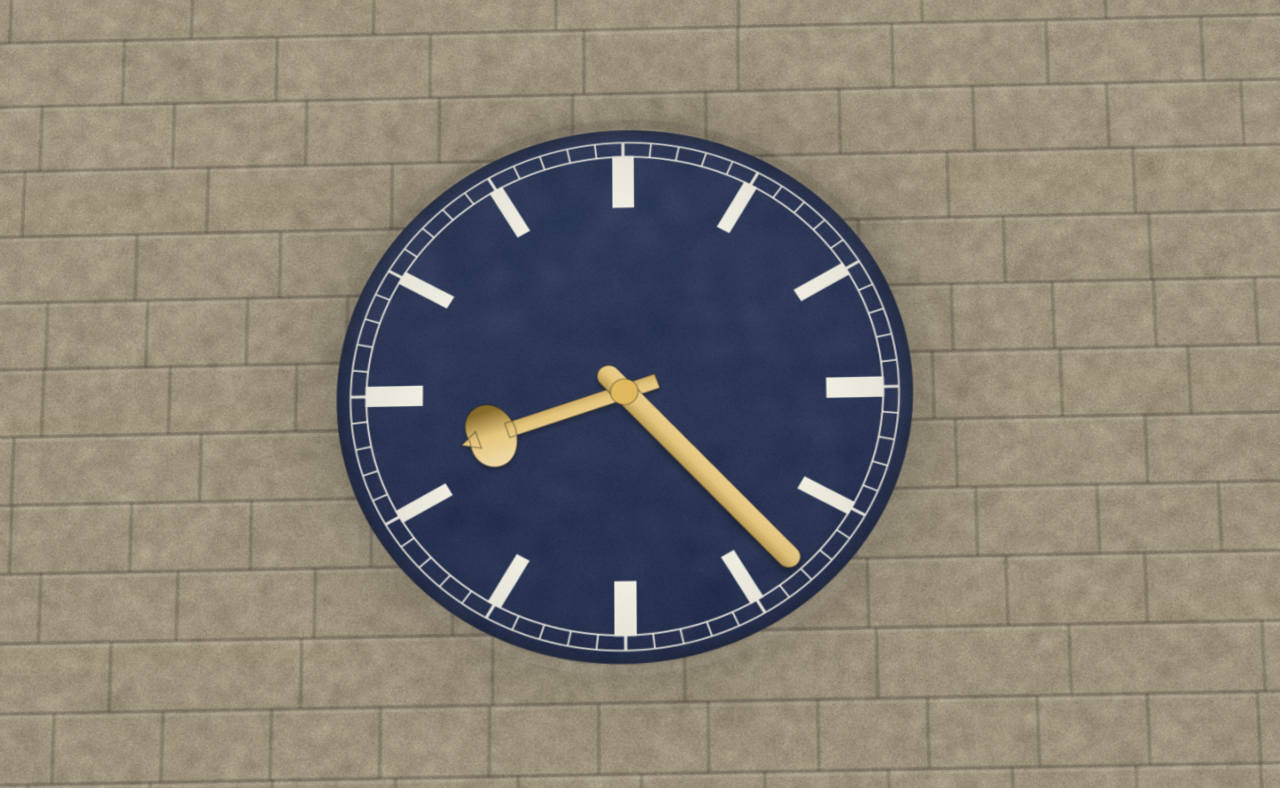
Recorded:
8 h 23 min
